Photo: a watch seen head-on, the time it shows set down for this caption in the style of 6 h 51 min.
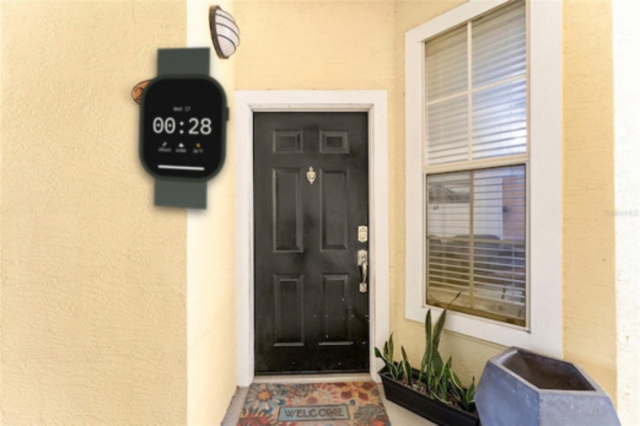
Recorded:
0 h 28 min
